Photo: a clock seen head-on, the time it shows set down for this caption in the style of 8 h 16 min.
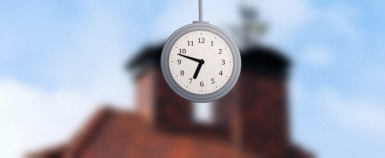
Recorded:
6 h 48 min
